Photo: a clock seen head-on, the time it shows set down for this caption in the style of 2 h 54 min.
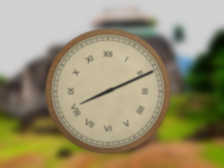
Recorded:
8 h 11 min
